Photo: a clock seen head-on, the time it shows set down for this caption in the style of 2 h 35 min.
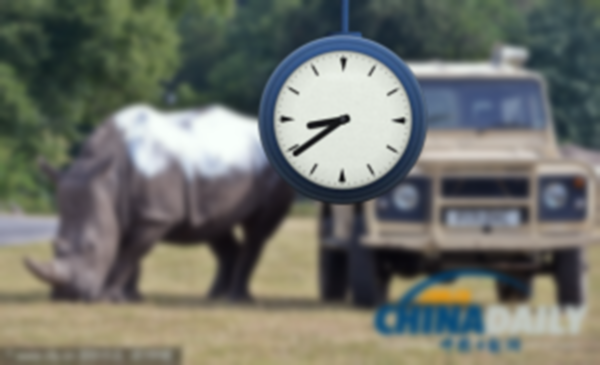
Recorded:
8 h 39 min
